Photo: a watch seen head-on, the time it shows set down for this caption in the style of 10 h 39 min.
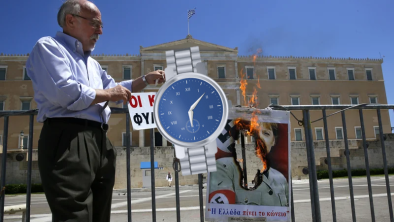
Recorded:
6 h 08 min
